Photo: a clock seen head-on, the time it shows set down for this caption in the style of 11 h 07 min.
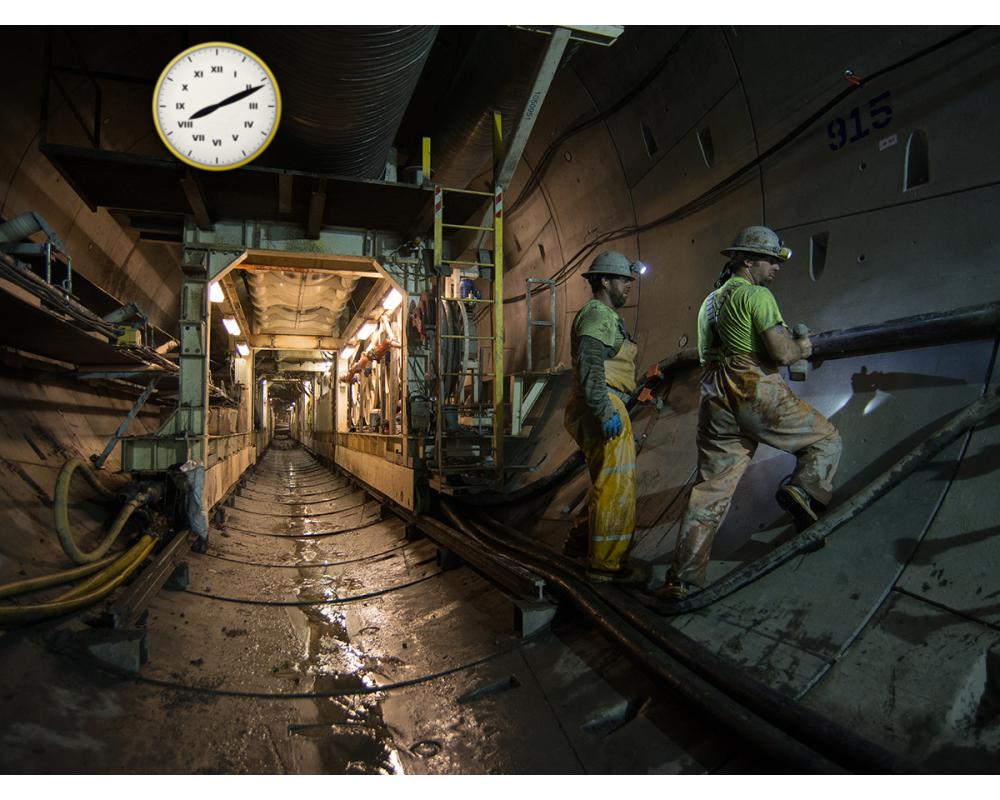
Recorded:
8 h 11 min
